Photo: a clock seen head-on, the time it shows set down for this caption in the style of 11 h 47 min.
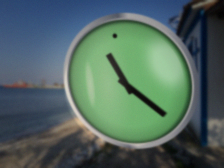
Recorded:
11 h 23 min
